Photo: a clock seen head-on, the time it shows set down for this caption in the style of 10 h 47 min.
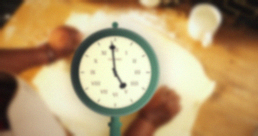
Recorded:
4 h 59 min
